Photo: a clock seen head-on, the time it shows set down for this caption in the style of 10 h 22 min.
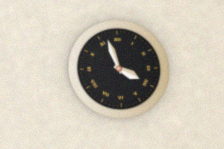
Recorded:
3 h 57 min
